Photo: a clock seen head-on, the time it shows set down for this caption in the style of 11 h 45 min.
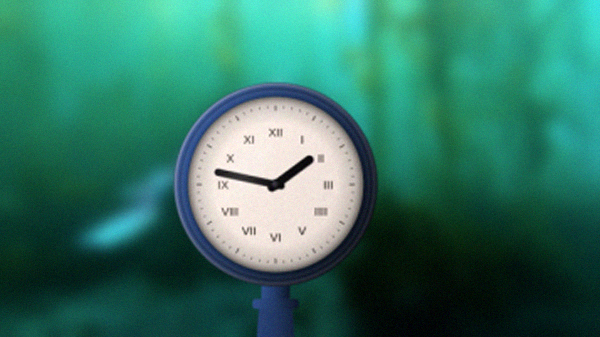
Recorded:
1 h 47 min
